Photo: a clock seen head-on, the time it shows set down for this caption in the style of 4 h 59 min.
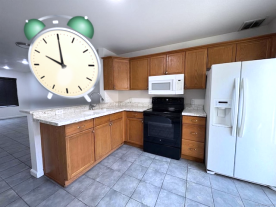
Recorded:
10 h 00 min
